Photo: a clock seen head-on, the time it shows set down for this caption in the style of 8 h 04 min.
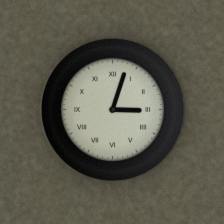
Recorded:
3 h 03 min
